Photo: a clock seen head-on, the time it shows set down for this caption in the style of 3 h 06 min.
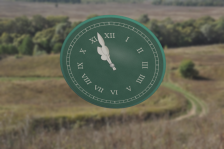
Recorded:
10 h 57 min
